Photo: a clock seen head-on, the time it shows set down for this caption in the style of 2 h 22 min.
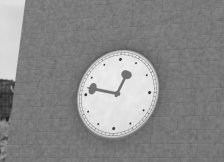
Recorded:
12 h 47 min
